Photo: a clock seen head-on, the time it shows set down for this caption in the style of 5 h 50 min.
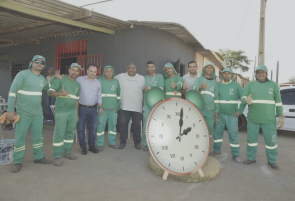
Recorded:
2 h 02 min
